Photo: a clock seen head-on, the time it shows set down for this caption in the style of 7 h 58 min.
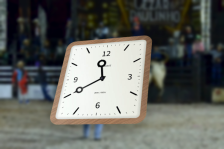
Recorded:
11 h 40 min
